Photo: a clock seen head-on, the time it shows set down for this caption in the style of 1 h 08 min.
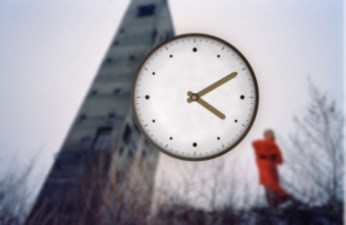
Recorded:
4 h 10 min
